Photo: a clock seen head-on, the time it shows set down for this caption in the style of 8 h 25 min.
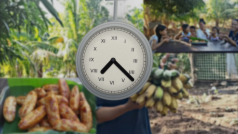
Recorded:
7 h 22 min
